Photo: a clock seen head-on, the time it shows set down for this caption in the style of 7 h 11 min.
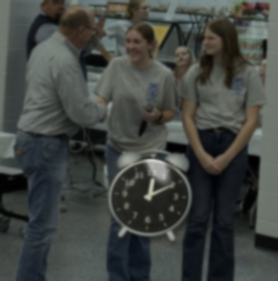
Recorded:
12 h 10 min
